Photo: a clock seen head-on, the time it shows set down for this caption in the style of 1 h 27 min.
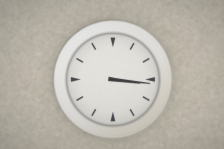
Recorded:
3 h 16 min
